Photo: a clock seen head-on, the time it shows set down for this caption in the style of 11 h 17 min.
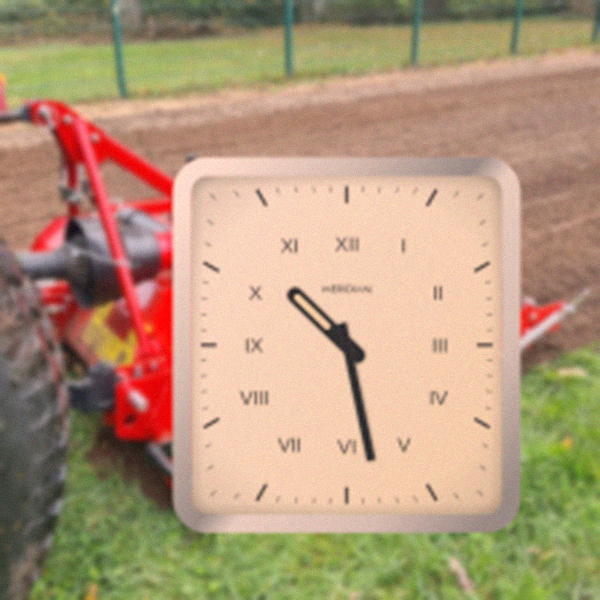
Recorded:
10 h 28 min
